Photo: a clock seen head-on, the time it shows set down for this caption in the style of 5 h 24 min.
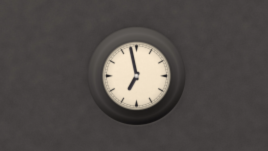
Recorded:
6 h 58 min
